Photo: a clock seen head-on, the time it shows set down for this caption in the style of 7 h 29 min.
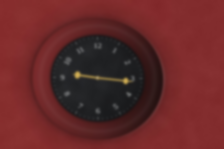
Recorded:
9 h 16 min
